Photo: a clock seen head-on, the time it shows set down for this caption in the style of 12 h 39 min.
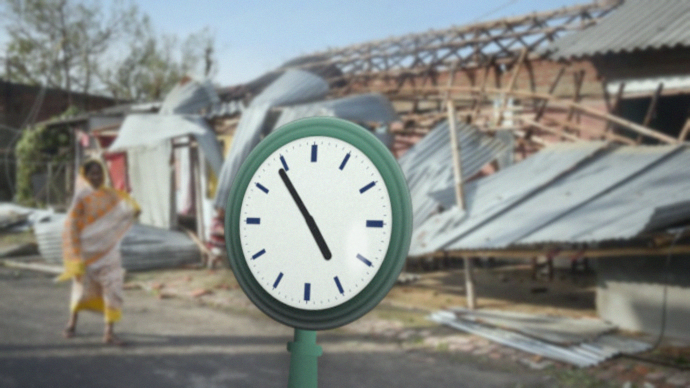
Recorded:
4 h 54 min
